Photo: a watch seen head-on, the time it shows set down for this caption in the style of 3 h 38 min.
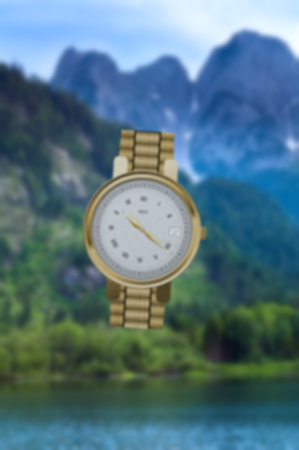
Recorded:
10 h 21 min
